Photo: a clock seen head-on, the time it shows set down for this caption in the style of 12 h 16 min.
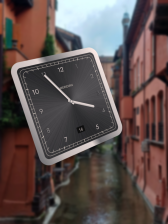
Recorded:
3 h 55 min
